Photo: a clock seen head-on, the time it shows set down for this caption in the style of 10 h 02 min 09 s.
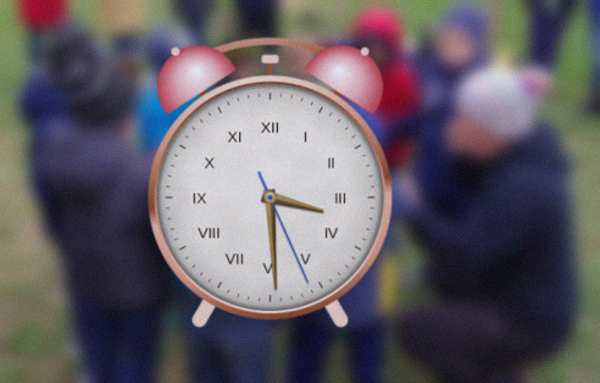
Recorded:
3 h 29 min 26 s
